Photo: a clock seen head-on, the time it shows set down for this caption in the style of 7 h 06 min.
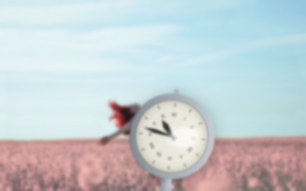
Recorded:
10 h 47 min
